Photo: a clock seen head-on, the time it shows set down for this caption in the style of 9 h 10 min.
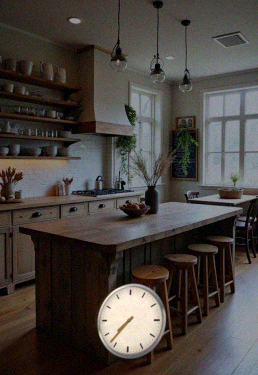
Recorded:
7 h 37 min
